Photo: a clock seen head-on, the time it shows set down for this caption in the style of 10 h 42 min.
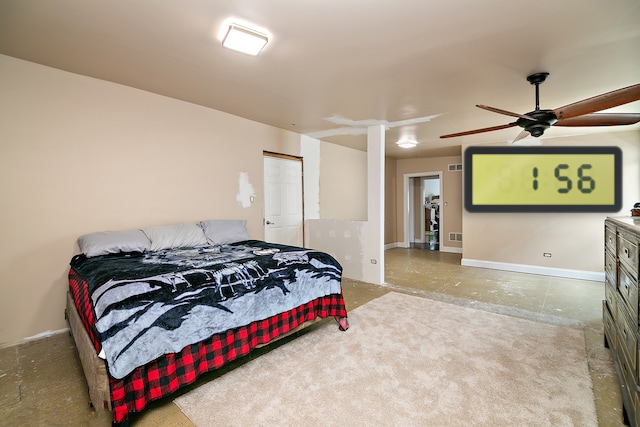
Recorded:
1 h 56 min
